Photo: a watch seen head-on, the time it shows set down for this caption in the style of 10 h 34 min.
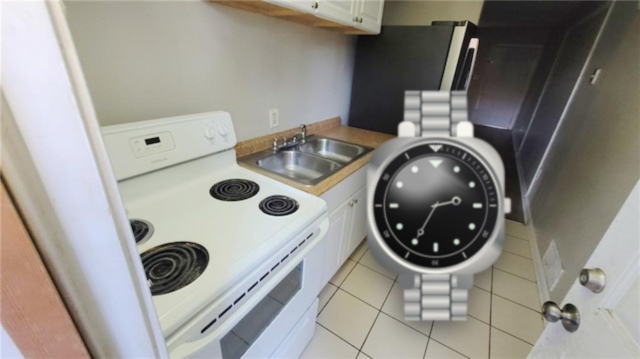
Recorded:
2 h 35 min
